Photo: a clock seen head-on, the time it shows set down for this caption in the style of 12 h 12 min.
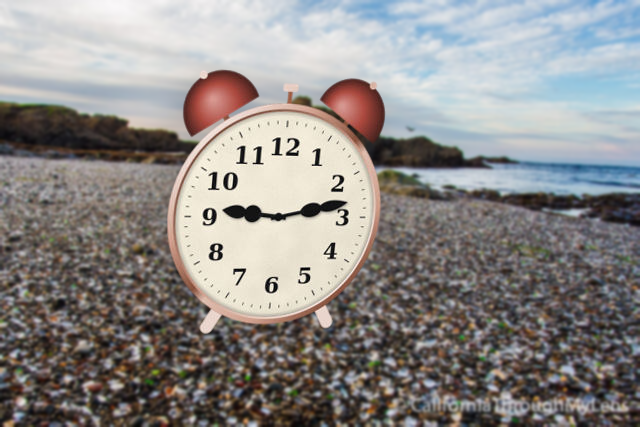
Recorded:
9 h 13 min
